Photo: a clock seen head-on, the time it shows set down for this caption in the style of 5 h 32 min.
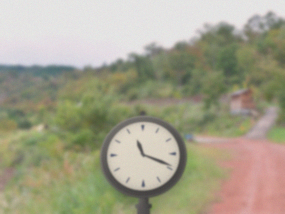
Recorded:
11 h 19 min
